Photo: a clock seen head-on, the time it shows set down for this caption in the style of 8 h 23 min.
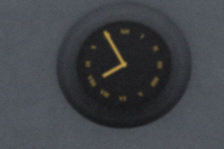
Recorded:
7 h 55 min
